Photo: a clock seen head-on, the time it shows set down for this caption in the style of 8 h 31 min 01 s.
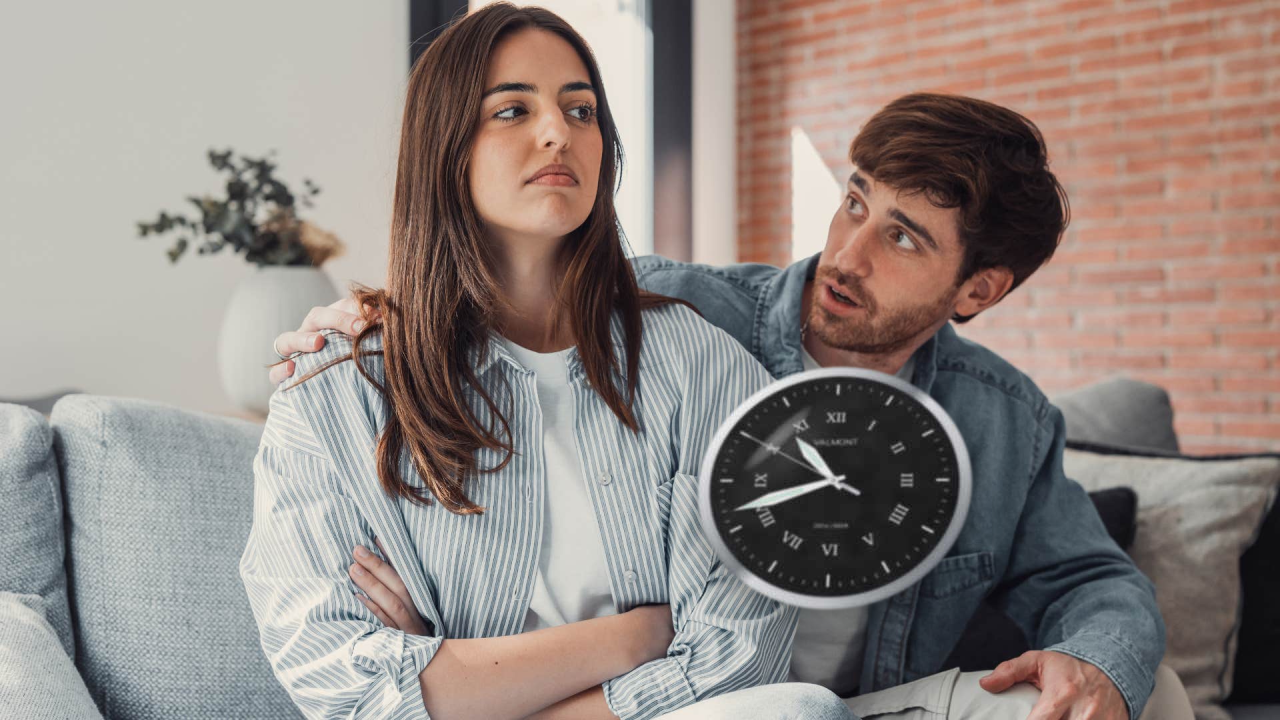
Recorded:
10 h 41 min 50 s
